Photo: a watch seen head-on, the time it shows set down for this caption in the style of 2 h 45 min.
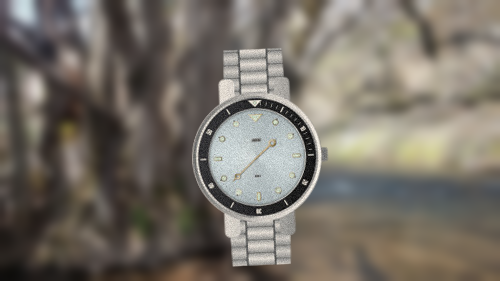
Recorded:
1 h 38 min
